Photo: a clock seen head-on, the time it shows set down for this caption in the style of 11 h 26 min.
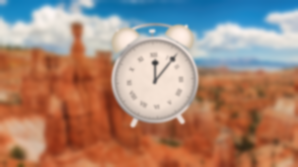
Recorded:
12 h 07 min
